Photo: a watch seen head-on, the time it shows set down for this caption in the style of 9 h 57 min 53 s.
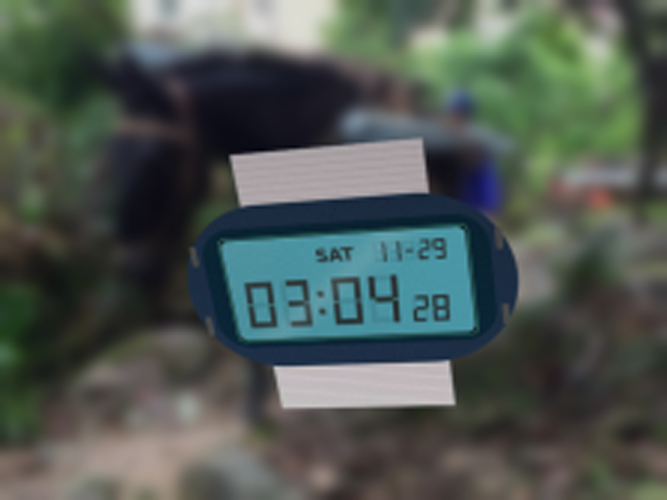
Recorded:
3 h 04 min 28 s
